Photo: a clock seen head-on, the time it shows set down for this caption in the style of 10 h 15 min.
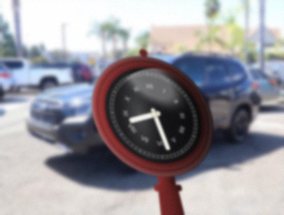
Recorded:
8 h 28 min
